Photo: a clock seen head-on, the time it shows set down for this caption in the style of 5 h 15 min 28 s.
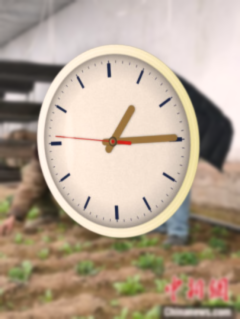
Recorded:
1 h 14 min 46 s
